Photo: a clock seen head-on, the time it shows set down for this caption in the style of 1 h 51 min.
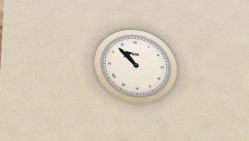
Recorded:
10 h 53 min
